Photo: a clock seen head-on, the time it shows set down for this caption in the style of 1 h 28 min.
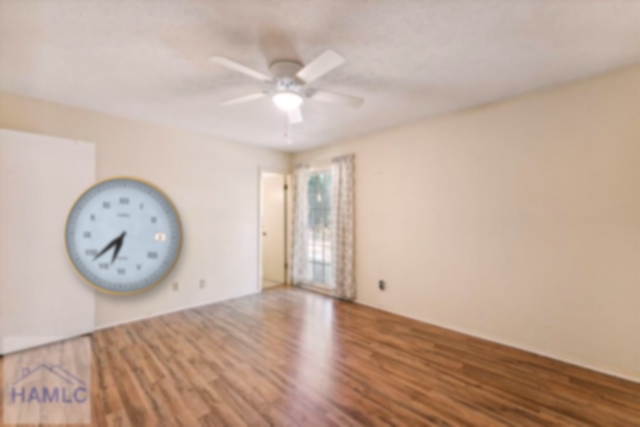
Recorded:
6 h 38 min
